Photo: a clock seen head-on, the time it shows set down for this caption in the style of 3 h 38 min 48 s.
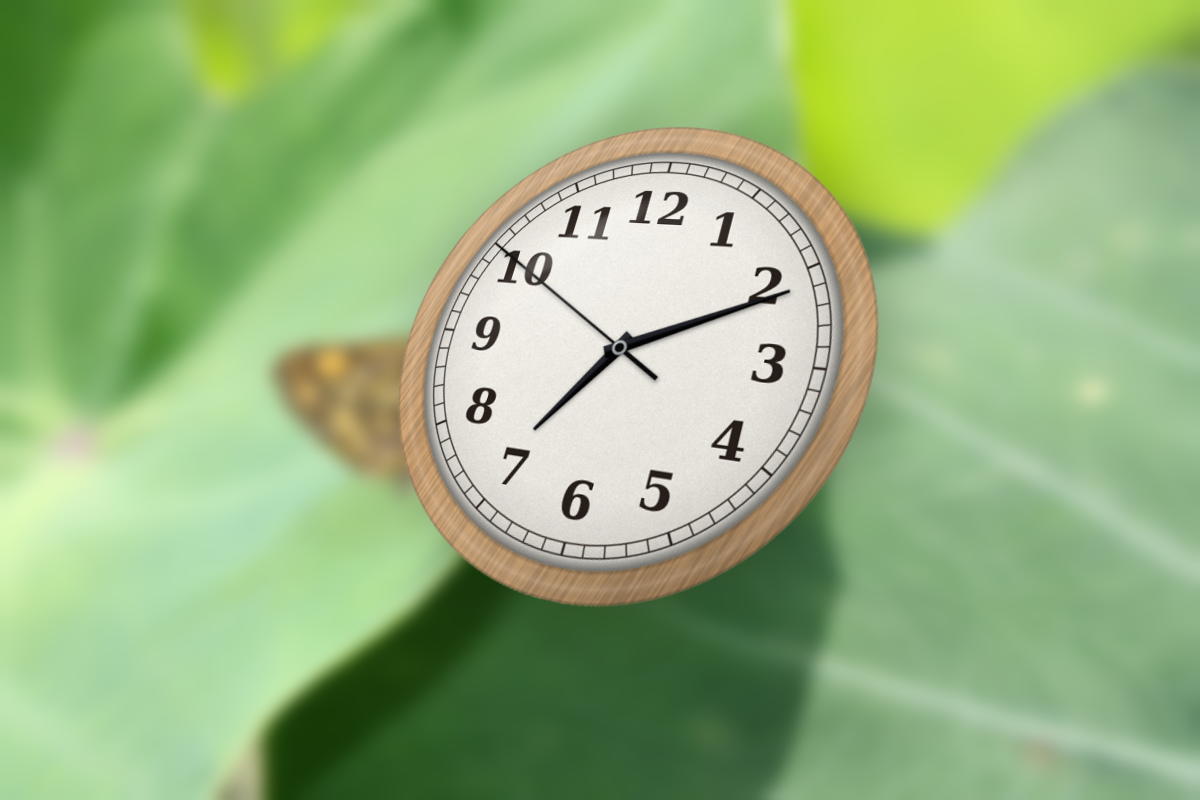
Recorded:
7 h 10 min 50 s
